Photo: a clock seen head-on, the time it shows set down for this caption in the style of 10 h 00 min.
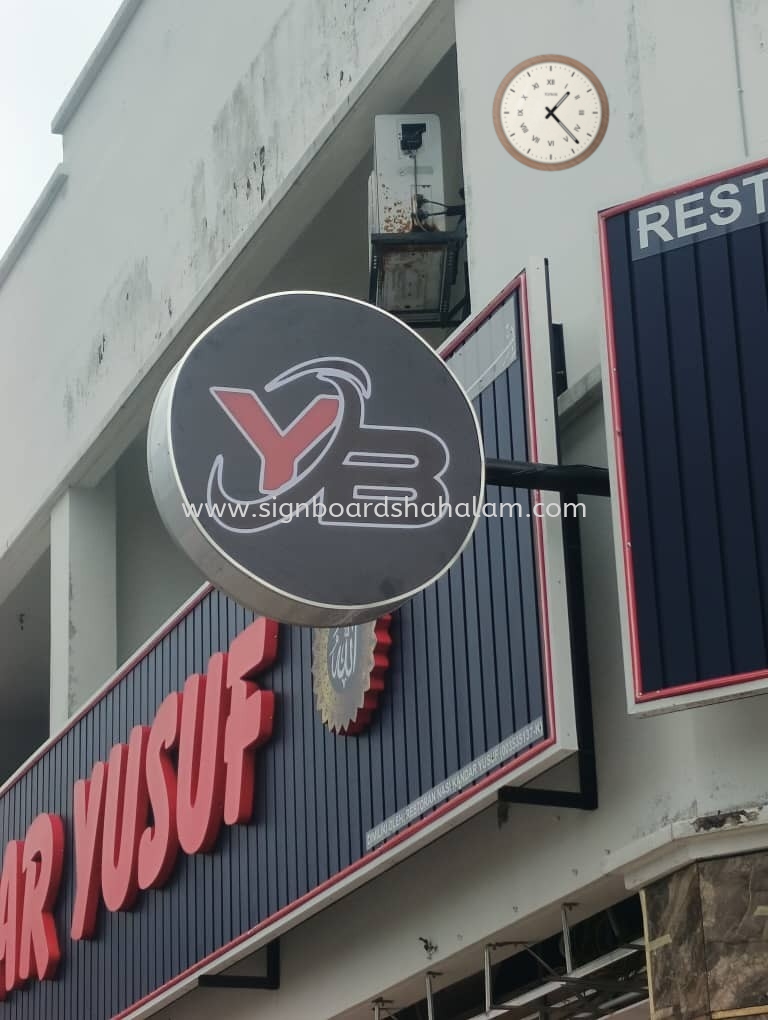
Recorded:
1 h 23 min
